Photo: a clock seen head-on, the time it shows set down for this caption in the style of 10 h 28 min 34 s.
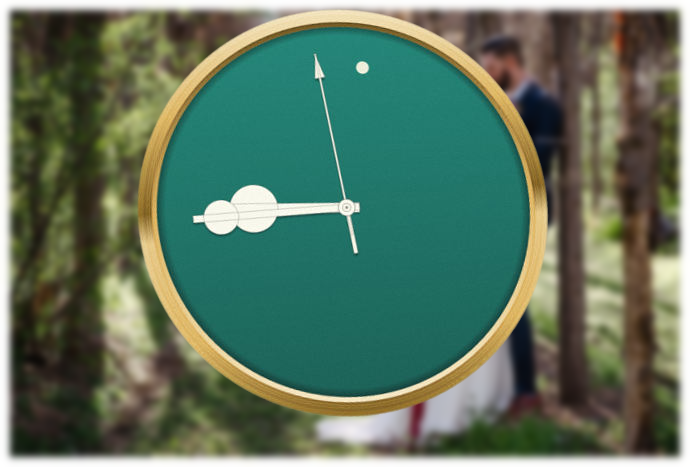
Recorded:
8 h 42 min 57 s
